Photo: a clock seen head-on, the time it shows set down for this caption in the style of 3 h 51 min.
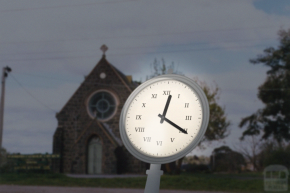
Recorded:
12 h 20 min
